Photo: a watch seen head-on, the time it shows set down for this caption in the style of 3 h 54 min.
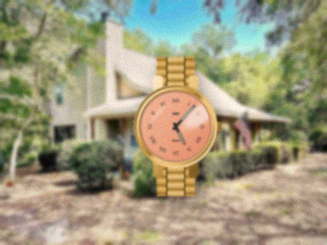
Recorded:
5 h 07 min
